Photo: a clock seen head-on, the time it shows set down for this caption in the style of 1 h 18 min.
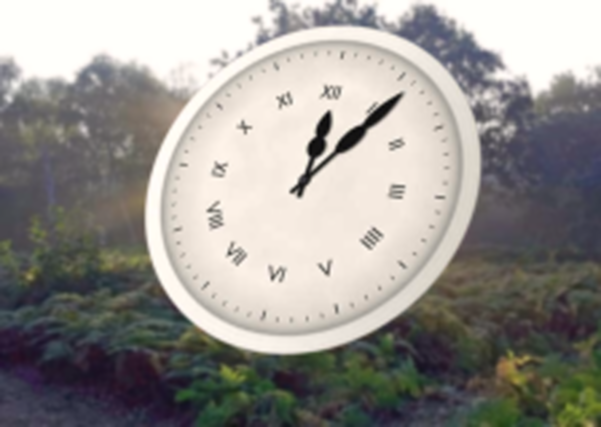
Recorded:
12 h 06 min
